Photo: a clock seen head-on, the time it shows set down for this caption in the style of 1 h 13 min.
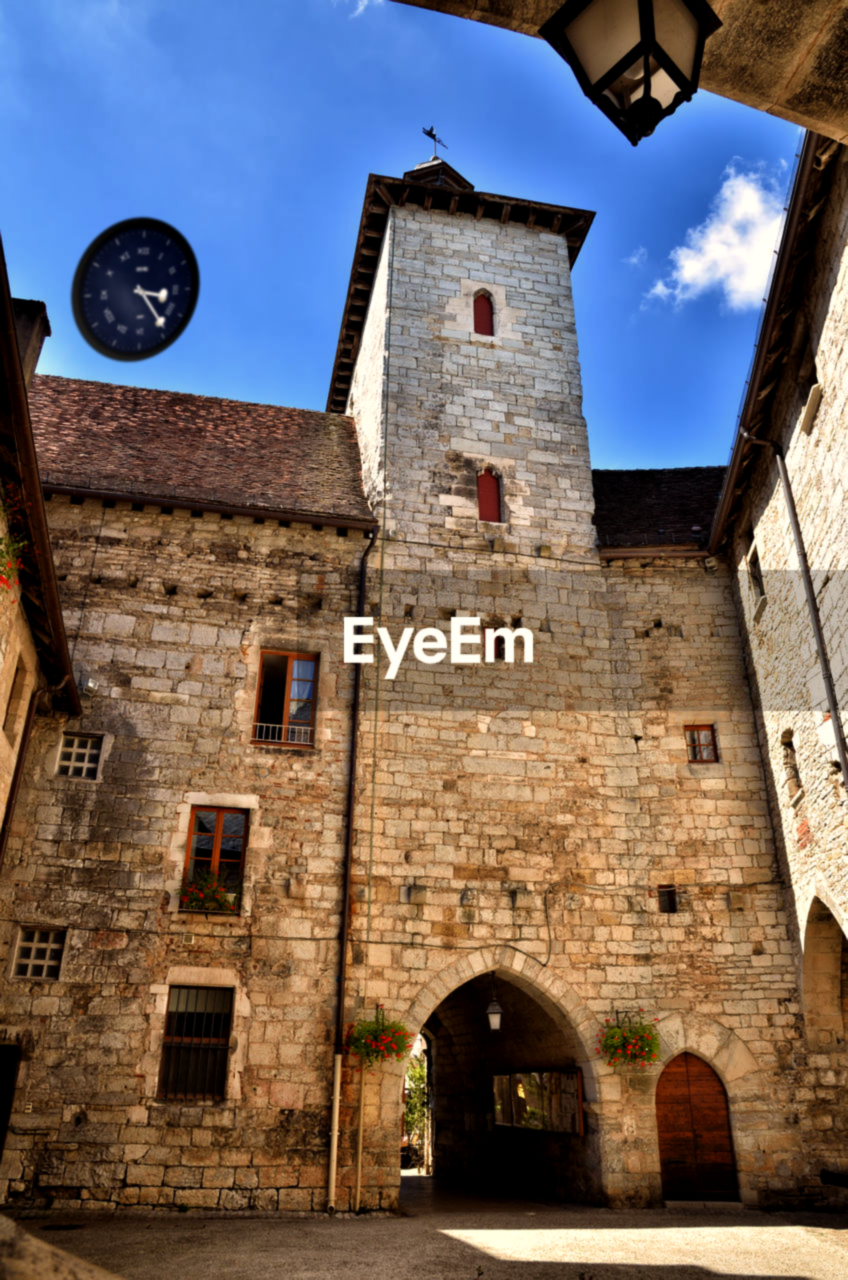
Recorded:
3 h 24 min
